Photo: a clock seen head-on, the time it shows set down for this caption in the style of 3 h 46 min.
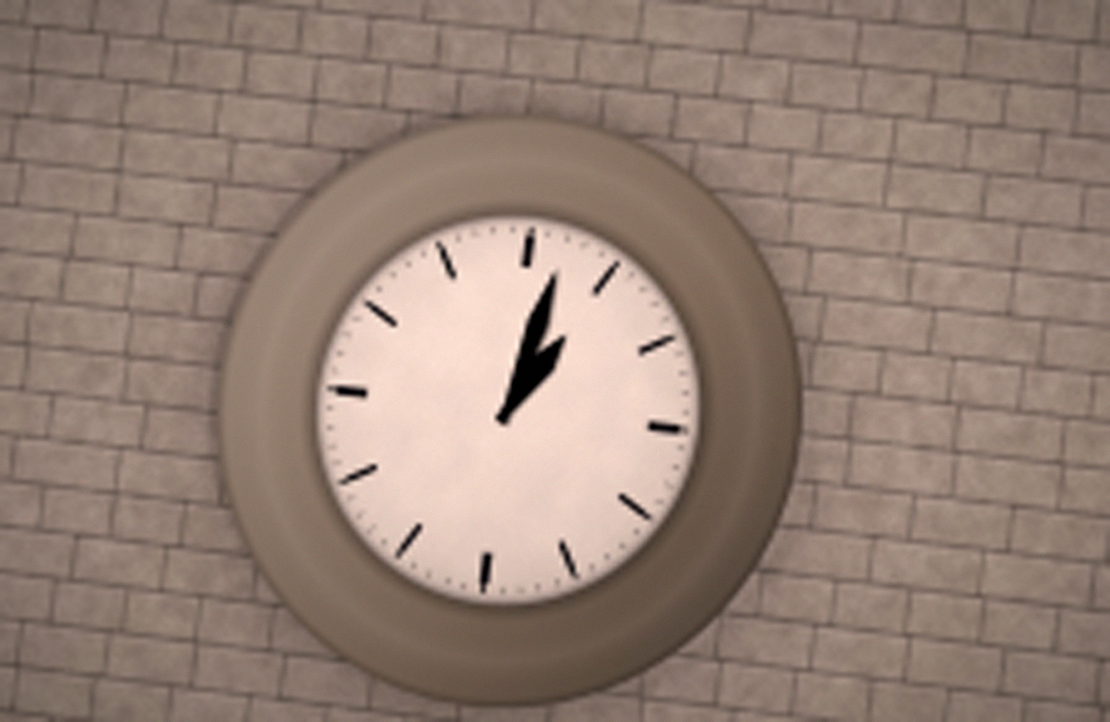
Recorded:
1 h 02 min
